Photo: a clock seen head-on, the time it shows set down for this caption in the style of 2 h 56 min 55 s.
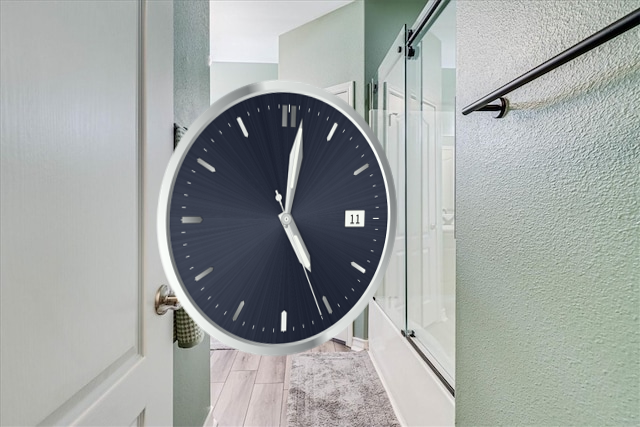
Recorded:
5 h 01 min 26 s
